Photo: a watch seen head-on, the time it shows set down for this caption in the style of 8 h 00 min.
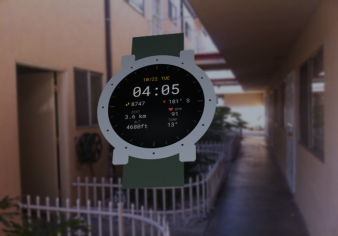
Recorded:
4 h 05 min
